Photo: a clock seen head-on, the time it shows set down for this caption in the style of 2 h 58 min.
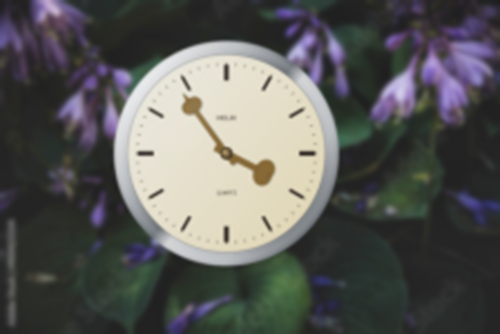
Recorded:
3 h 54 min
